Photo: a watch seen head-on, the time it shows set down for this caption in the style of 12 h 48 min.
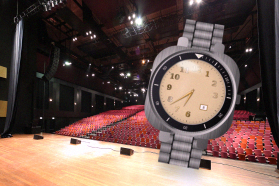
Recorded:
6 h 38 min
